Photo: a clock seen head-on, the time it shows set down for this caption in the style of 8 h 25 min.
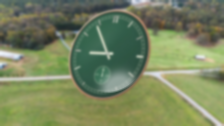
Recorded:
8 h 54 min
